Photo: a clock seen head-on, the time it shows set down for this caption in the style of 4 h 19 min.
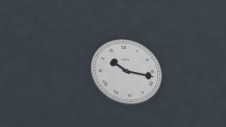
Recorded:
10 h 17 min
